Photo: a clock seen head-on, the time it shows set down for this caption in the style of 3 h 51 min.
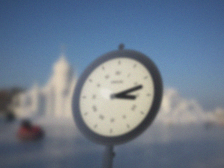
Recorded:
3 h 12 min
